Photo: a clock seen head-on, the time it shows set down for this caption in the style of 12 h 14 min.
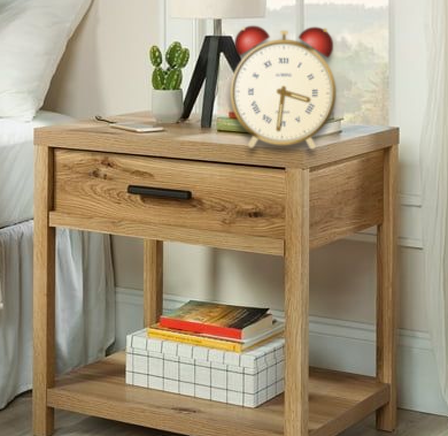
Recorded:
3 h 31 min
